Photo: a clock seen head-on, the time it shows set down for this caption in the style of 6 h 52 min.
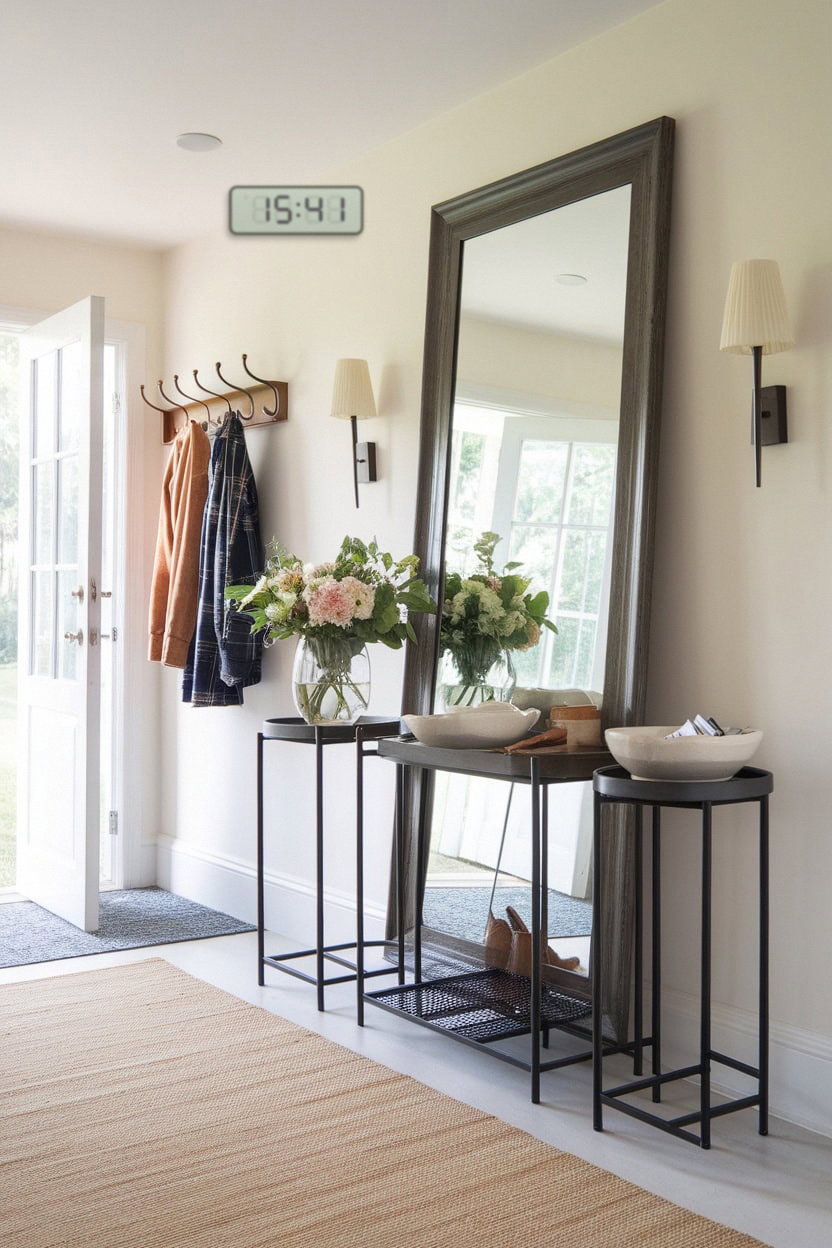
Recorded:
15 h 41 min
